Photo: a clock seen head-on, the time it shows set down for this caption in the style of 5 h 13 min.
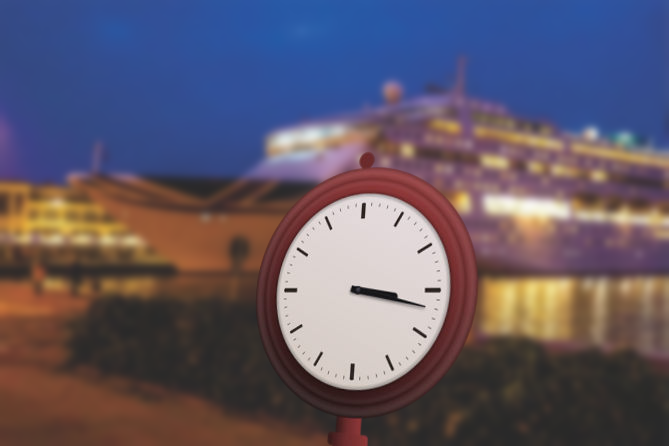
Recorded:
3 h 17 min
